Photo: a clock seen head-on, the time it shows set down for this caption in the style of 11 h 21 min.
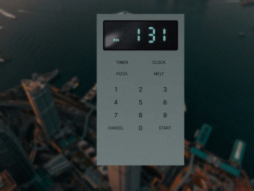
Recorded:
1 h 31 min
